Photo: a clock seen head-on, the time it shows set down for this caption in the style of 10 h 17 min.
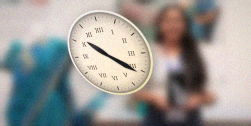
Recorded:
10 h 21 min
